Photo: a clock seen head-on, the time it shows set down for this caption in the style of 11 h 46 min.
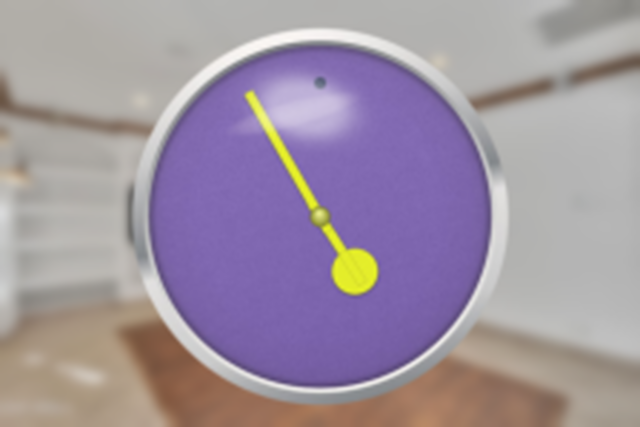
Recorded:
4 h 55 min
